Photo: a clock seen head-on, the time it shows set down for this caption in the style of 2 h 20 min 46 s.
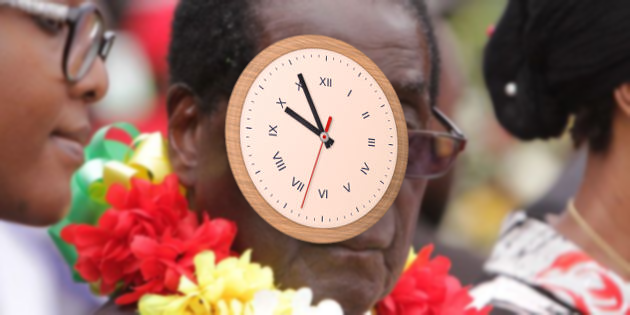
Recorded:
9 h 55 min 33 s
